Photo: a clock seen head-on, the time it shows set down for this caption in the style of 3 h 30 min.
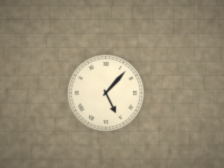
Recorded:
5 h 07 min
